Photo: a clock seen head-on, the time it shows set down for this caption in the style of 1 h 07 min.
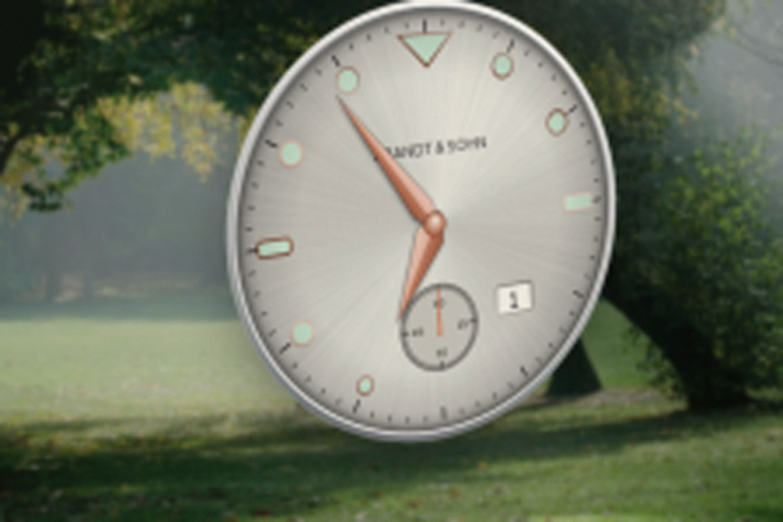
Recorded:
6 h 54 min
